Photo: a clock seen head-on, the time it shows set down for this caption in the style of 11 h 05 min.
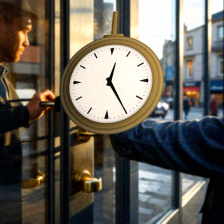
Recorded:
12 h 25 min
